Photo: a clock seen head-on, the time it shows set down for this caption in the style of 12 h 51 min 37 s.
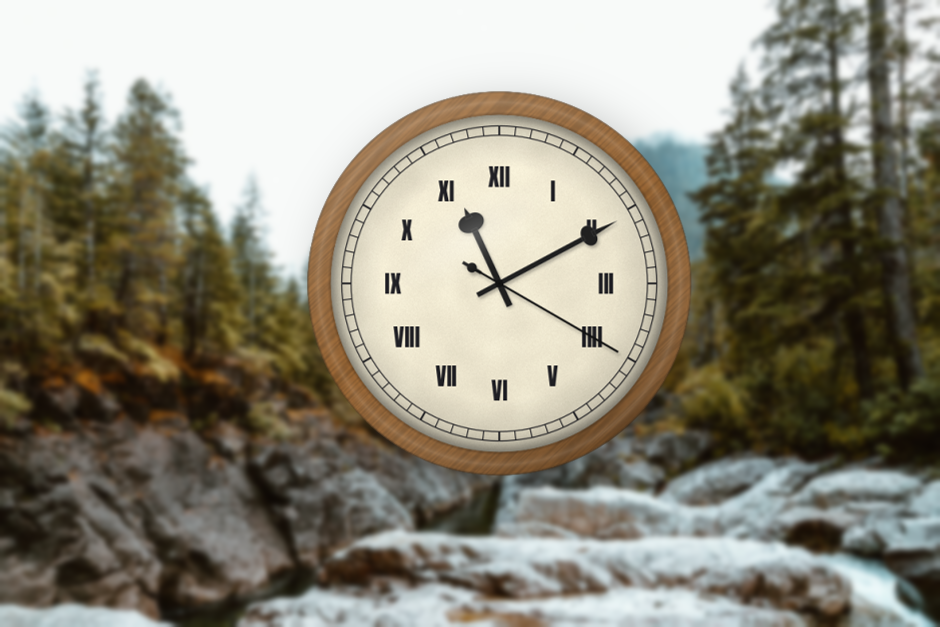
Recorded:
11 h 10 min 20 s
